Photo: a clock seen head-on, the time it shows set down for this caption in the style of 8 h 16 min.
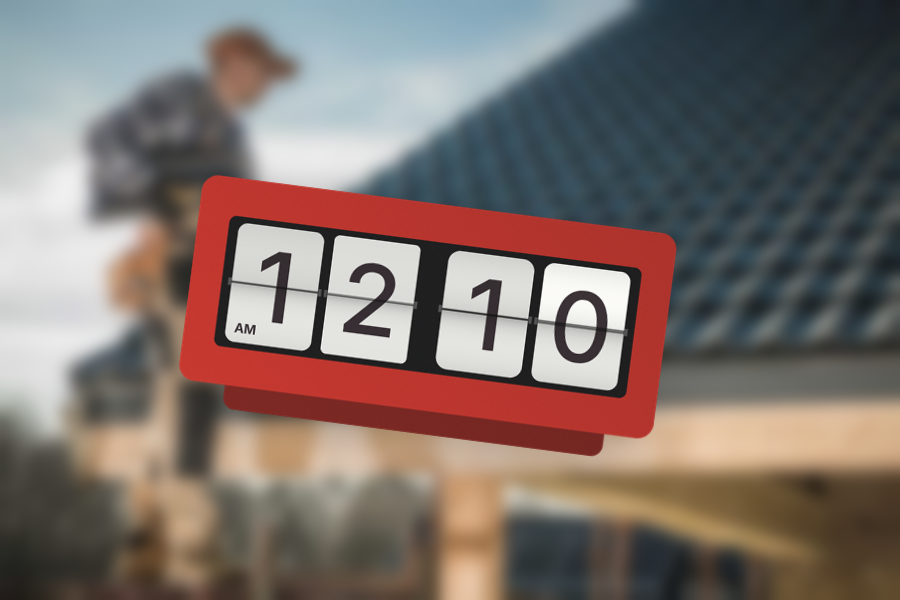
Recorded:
12 h 10 min
